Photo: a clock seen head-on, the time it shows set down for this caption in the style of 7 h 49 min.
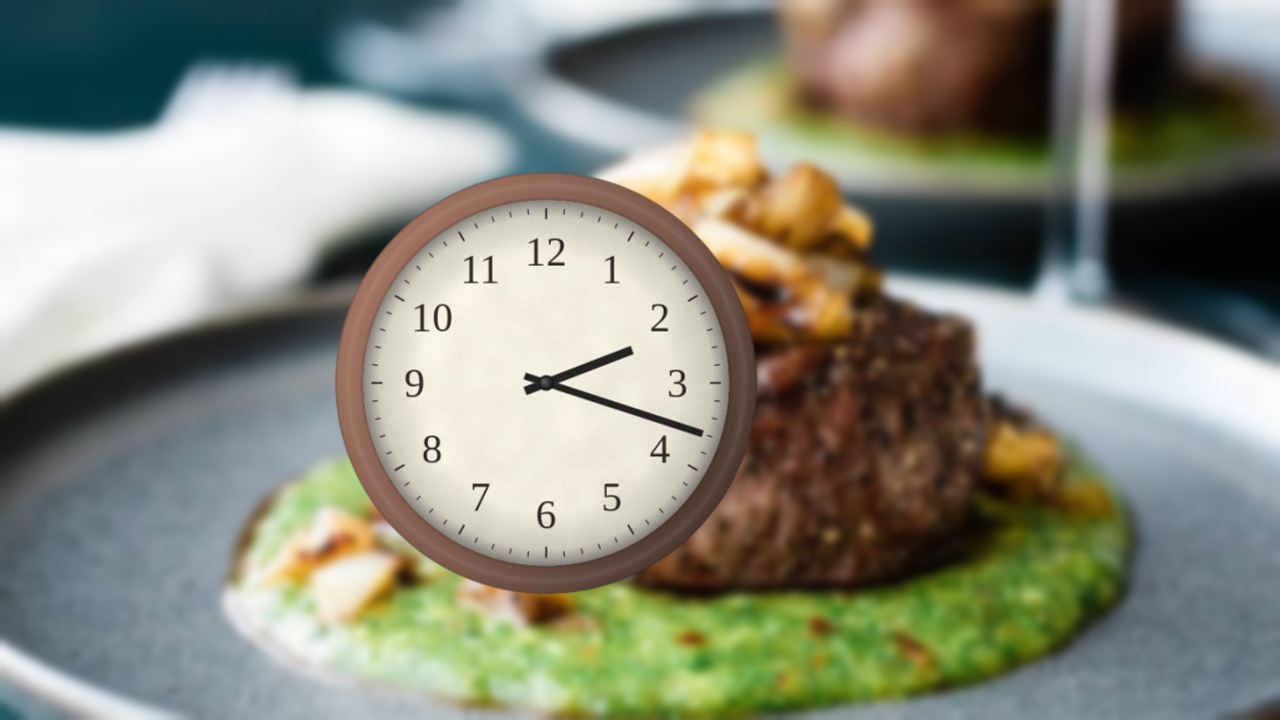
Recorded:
2 h 18 min
